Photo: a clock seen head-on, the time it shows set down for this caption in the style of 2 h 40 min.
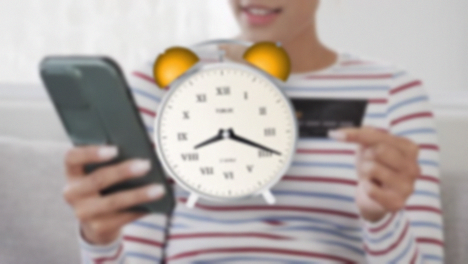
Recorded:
8 h 19 min
